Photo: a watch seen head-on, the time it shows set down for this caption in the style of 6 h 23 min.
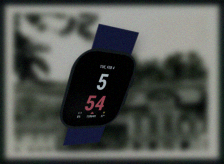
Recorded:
5 h 54 min
